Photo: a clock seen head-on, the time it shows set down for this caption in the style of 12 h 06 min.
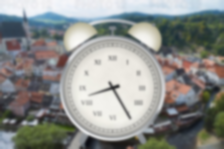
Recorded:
8 h 25 min
